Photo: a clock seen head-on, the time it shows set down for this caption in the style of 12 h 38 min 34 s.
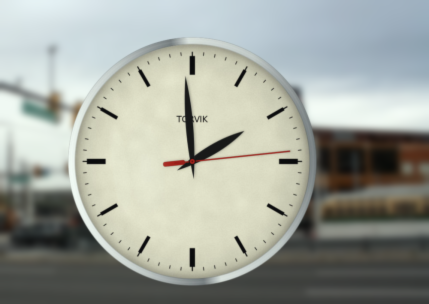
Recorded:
1 h 59 min 14 s
